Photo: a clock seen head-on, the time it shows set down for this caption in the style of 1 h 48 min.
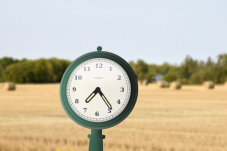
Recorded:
7 h 24 min
